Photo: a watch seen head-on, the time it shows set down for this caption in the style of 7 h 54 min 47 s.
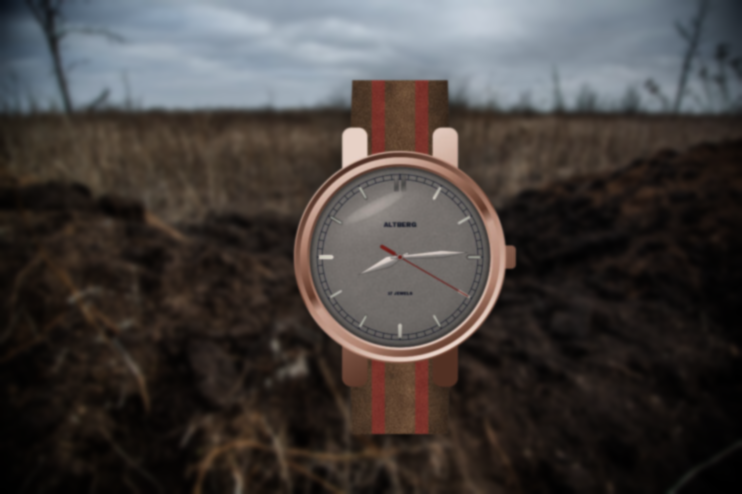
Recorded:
8 h 14 min 20 s
